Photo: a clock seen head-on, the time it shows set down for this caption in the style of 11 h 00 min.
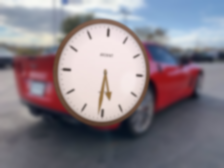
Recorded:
5 h 31 min
